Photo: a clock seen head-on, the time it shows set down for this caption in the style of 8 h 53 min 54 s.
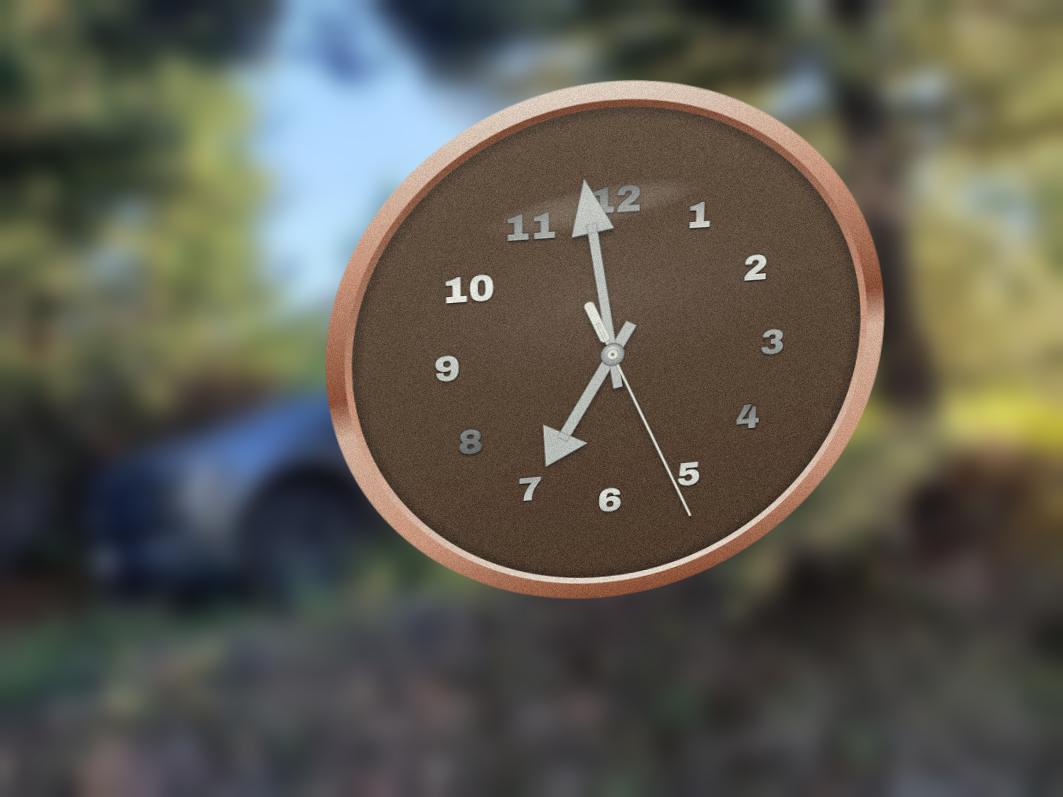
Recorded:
6 h 58 min 26 s
